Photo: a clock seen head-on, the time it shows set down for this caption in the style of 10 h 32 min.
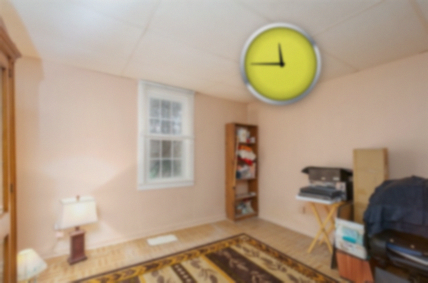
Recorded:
11 h 45 min
